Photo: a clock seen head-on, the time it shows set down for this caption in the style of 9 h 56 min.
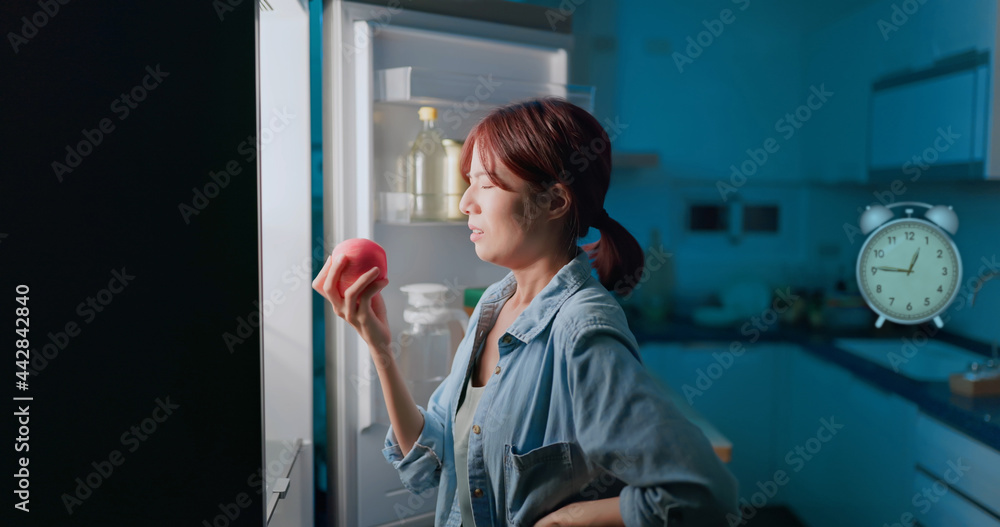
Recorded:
12 h 46 min
